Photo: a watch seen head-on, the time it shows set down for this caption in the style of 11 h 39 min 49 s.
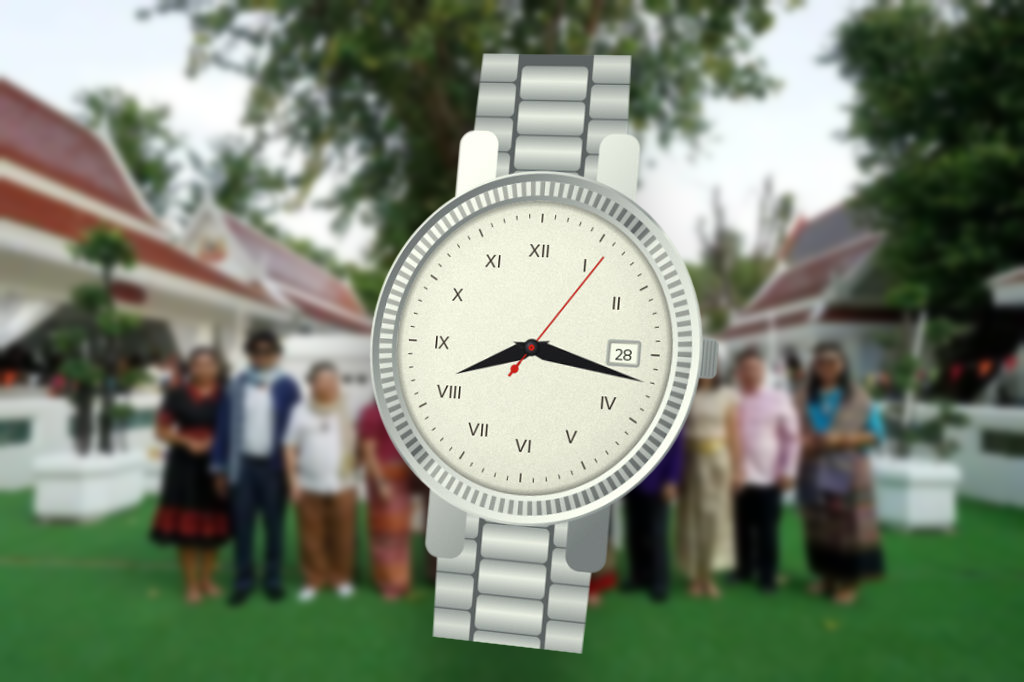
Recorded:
8 h 17 min 06 s
